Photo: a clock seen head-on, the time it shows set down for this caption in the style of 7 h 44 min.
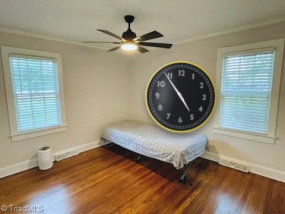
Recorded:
4 h 54 min
